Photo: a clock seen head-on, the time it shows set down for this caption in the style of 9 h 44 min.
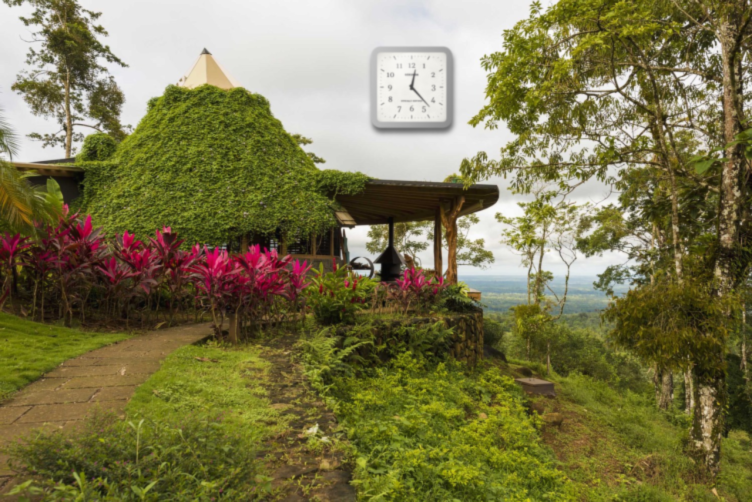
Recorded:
12 h 23 min
